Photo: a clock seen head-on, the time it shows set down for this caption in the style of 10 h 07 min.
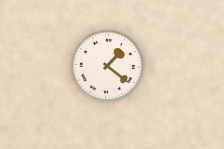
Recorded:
1 h 21 min
